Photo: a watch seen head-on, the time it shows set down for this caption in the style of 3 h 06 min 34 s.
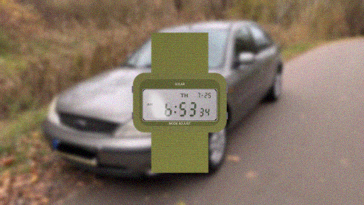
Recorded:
6 h 53 min 34 s
